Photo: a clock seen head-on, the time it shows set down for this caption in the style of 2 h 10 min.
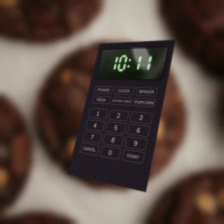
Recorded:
10 h 11 min
